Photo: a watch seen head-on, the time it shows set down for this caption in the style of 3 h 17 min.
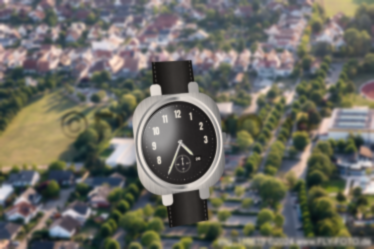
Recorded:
4 h 35 min
